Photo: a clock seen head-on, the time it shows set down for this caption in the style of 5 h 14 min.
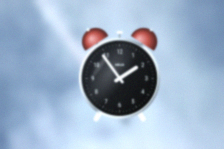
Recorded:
1 h 54 min
